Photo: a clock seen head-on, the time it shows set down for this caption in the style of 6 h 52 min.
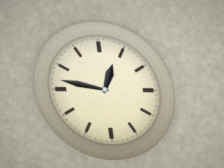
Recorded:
12 h 47 min
